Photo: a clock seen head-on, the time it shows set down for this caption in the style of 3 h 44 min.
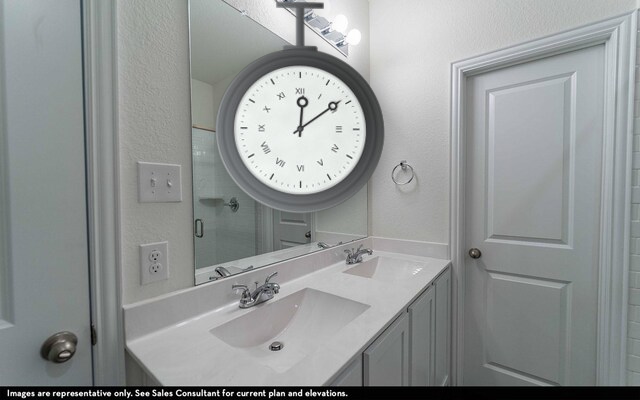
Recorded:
12 h 09 min
